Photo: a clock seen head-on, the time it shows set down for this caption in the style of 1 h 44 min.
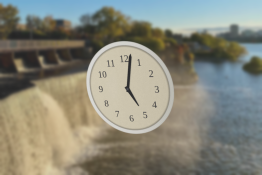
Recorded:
5 h 02 min
